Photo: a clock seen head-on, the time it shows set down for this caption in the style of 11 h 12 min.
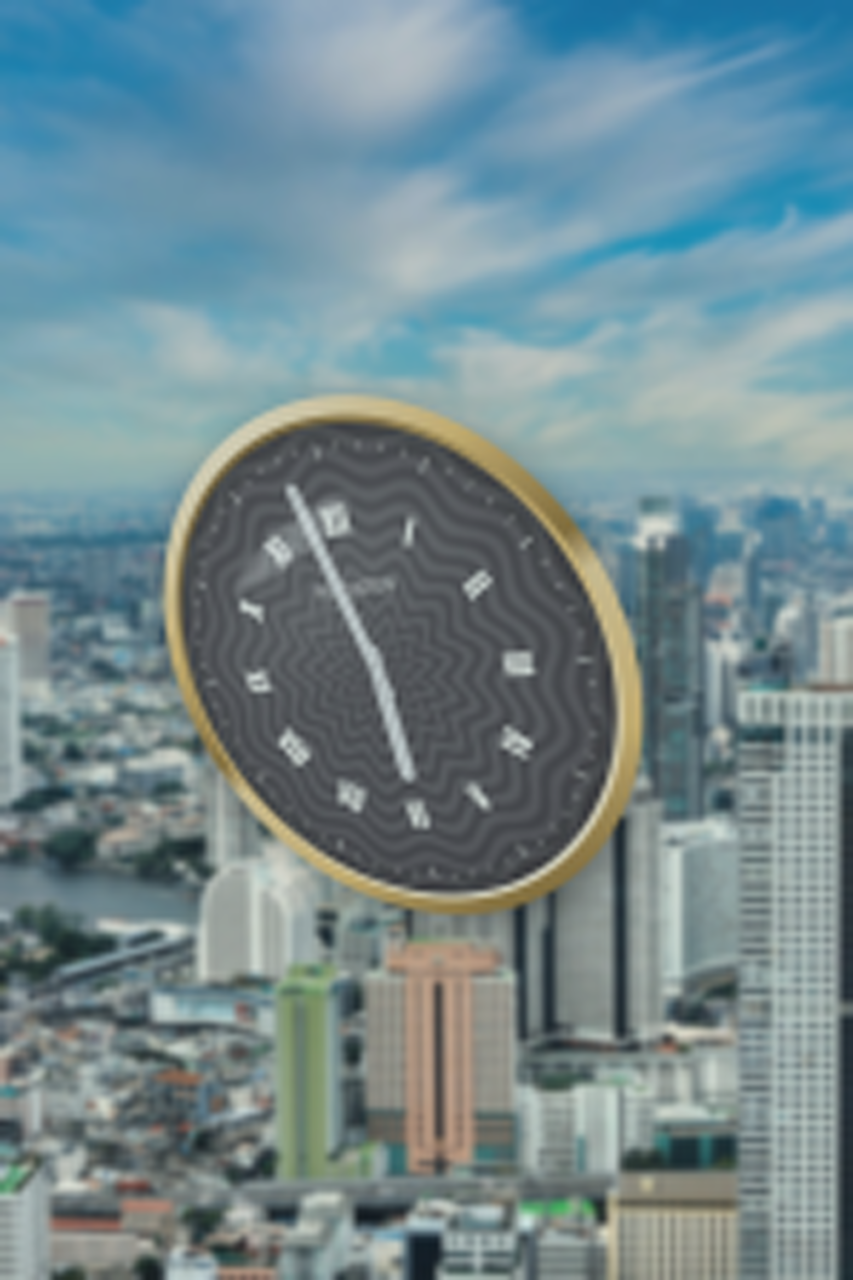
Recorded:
5 h 58 min
